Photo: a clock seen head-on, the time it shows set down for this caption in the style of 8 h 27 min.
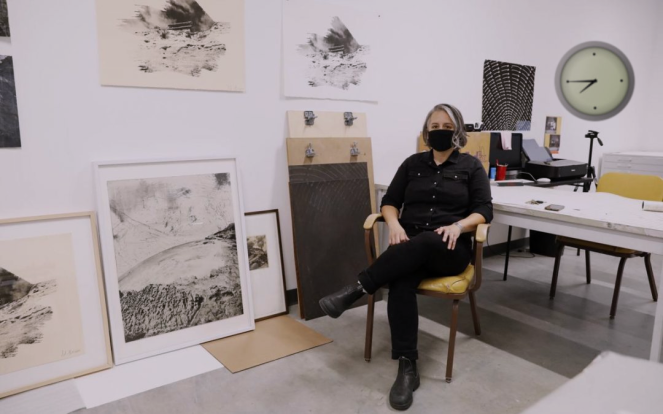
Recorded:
7 h 45 min
